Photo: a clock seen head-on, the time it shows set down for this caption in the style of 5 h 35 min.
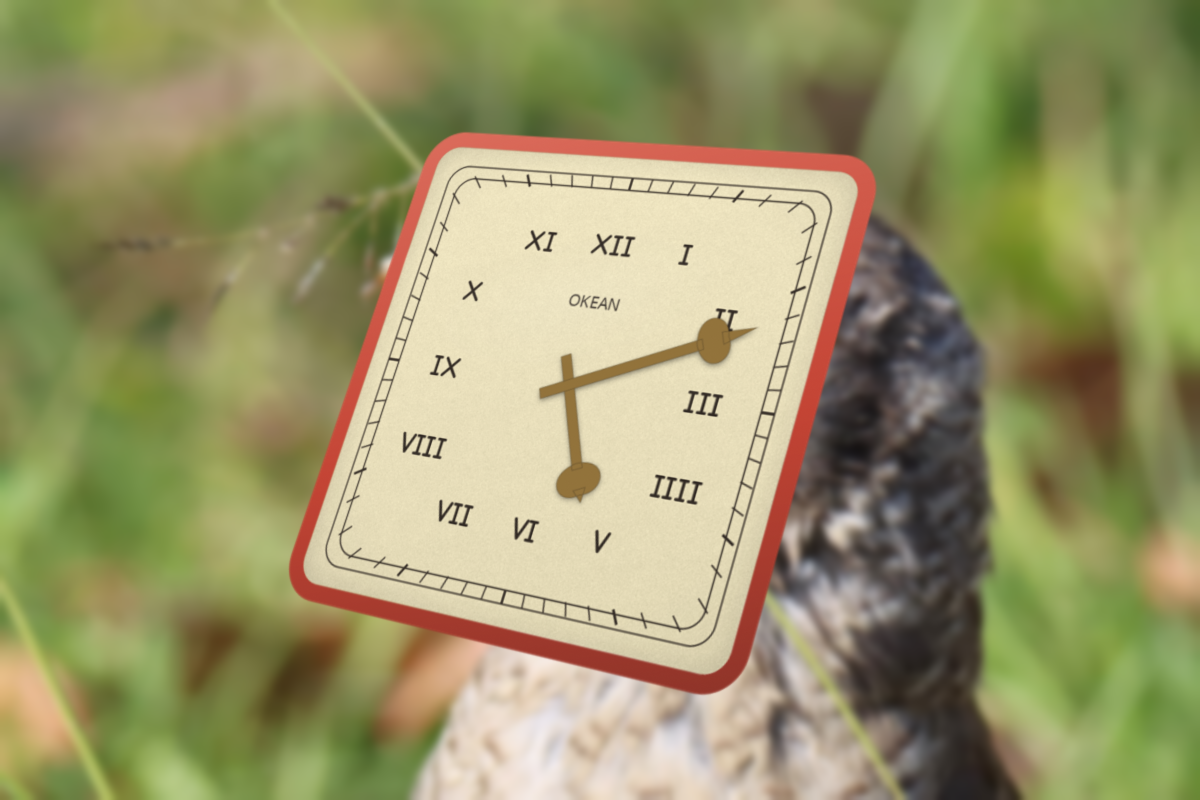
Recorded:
5 h 11 min
